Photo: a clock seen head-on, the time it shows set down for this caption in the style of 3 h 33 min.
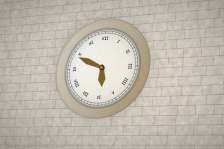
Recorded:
5 h 49 min
